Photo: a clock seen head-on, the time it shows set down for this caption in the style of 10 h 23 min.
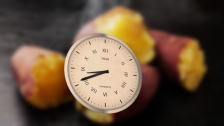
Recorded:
8 h 41 min
